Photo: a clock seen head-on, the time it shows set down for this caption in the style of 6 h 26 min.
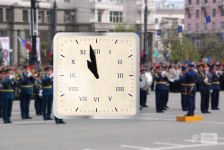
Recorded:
10 h 58 min
